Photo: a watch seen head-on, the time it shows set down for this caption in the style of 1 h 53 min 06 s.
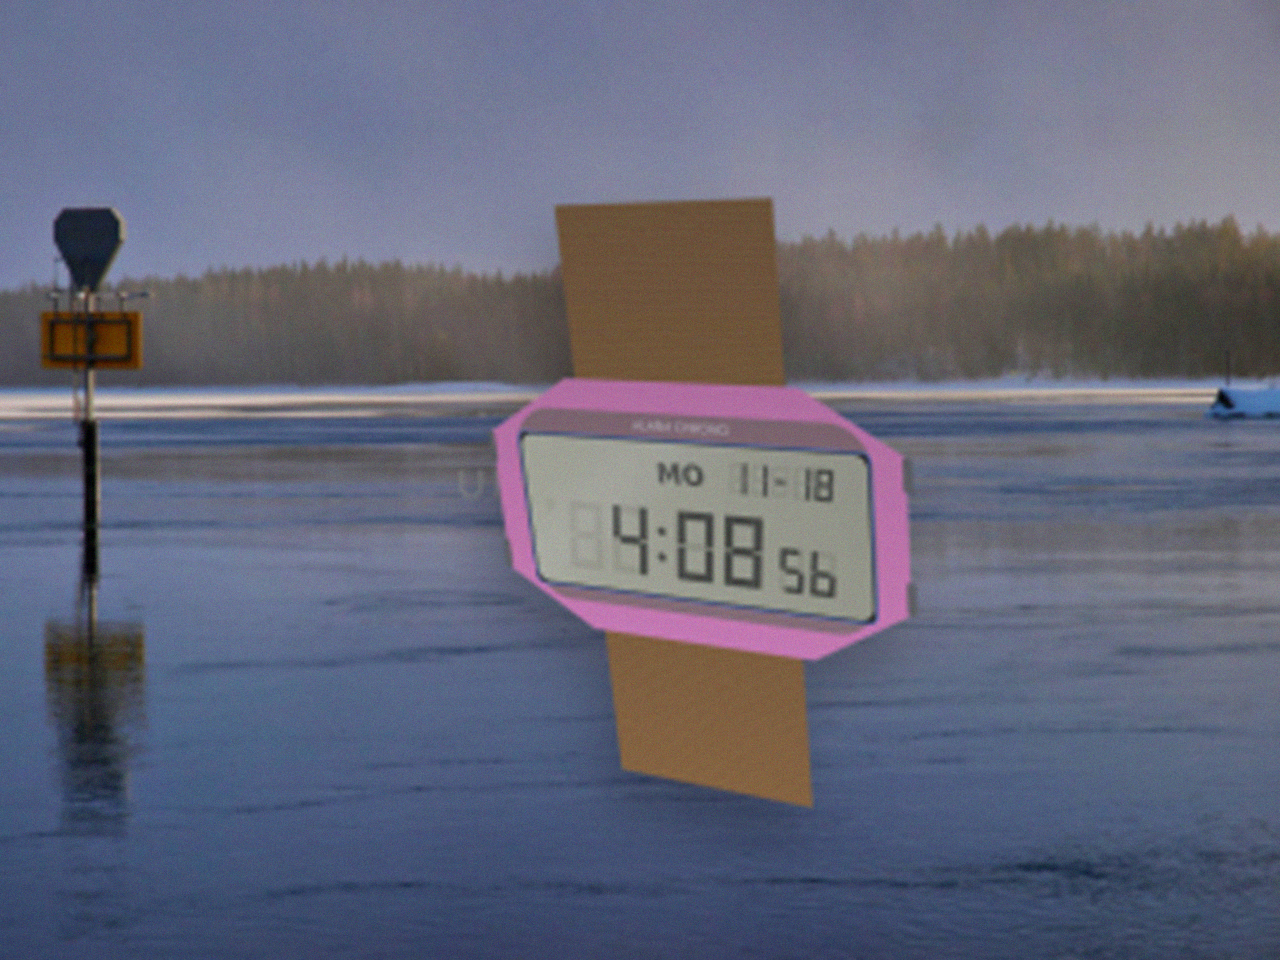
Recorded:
4 h 08 min 56 s
